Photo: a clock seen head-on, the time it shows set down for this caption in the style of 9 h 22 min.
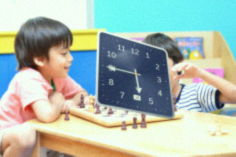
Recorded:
5 h 45 min
